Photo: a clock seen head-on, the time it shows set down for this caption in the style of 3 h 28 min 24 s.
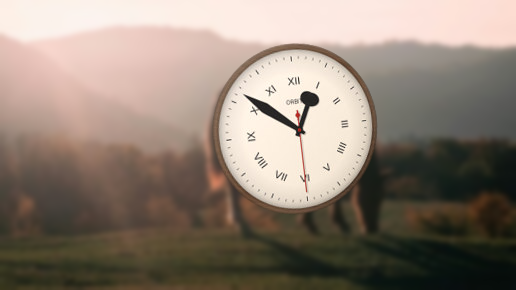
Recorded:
12 h 51 min 30 s
